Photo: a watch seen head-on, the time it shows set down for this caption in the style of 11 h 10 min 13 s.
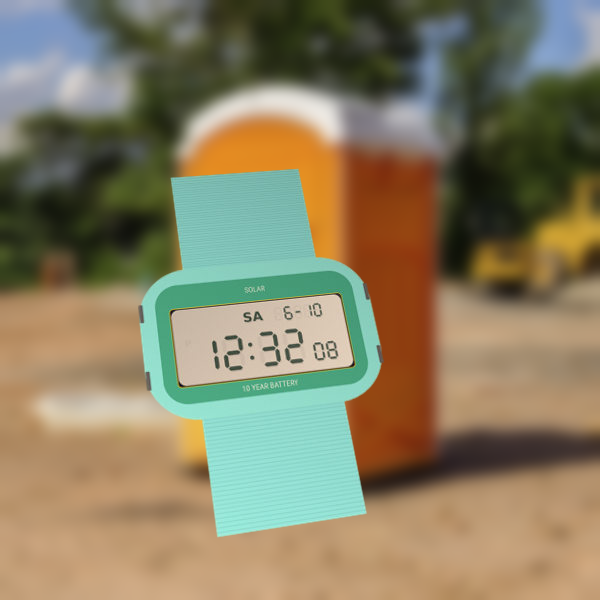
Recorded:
12 h 32 min 08 s
